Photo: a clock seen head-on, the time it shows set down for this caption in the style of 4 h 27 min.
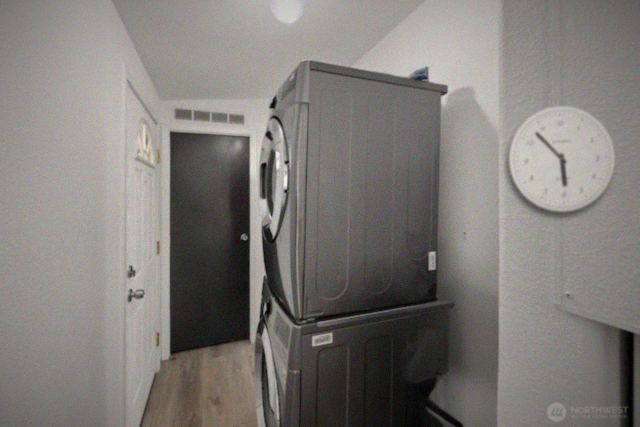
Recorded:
5 h 53 min
